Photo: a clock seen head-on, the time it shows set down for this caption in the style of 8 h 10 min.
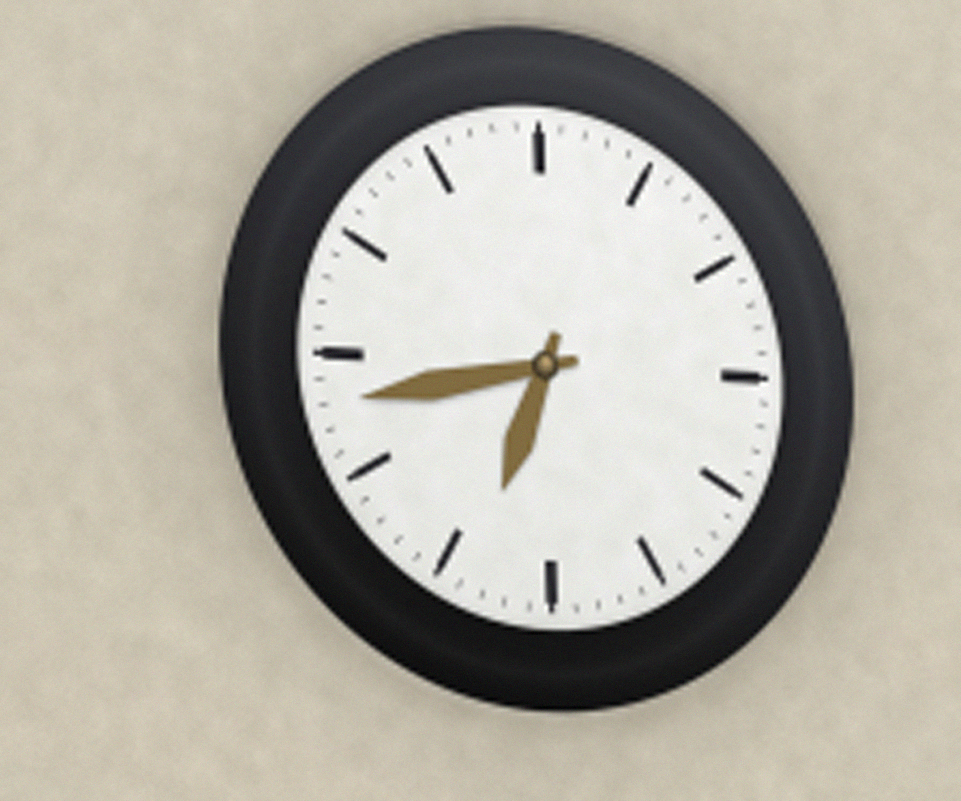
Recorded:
6 h 43 min
